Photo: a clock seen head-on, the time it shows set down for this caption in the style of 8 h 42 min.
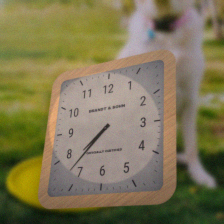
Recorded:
7 h 37 min
